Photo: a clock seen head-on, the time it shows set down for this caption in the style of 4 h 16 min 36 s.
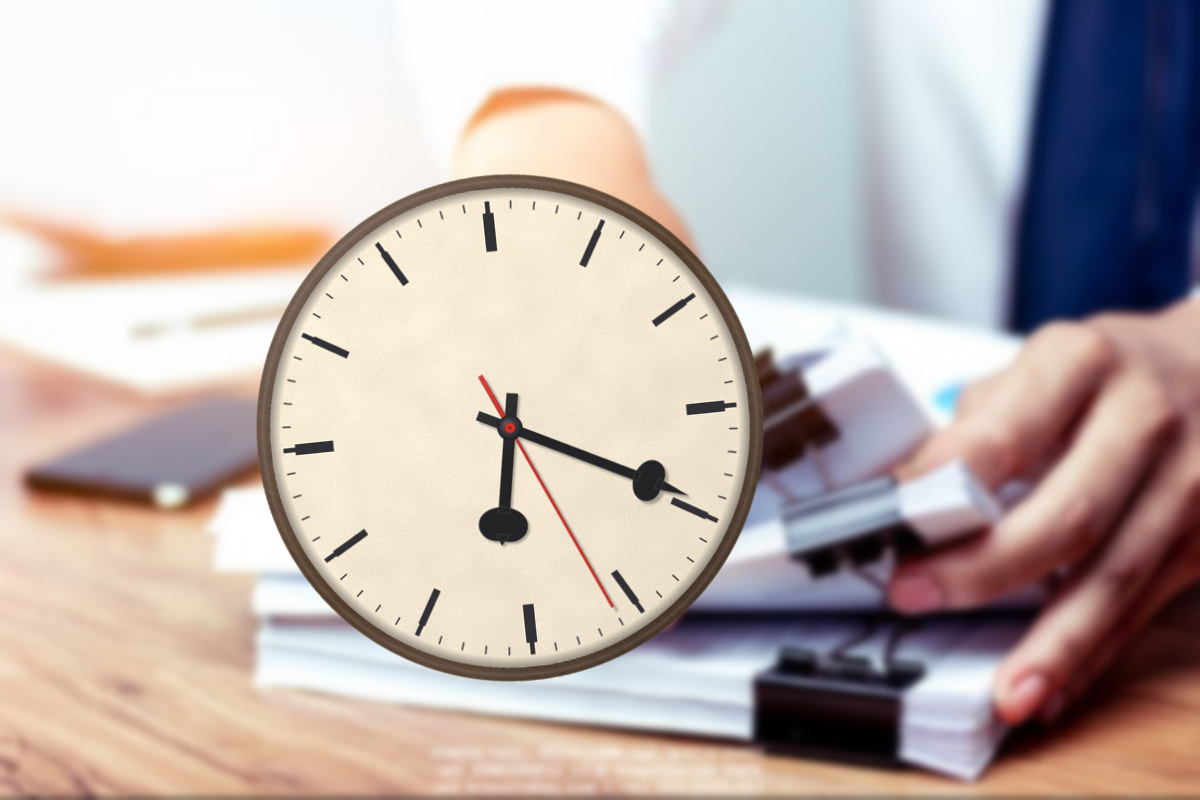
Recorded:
6 h 19 min 26 s
